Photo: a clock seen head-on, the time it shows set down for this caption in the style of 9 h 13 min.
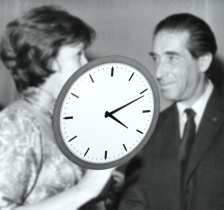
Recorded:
4 h 11 min
